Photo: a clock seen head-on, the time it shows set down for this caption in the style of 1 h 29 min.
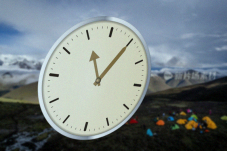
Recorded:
11 h 05 min
